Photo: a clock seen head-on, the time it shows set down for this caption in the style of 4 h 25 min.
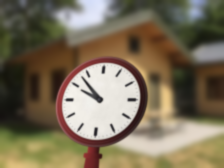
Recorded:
9 h 53 min
